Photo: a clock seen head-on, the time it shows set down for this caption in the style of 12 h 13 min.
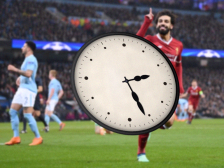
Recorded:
2 h 26 min
